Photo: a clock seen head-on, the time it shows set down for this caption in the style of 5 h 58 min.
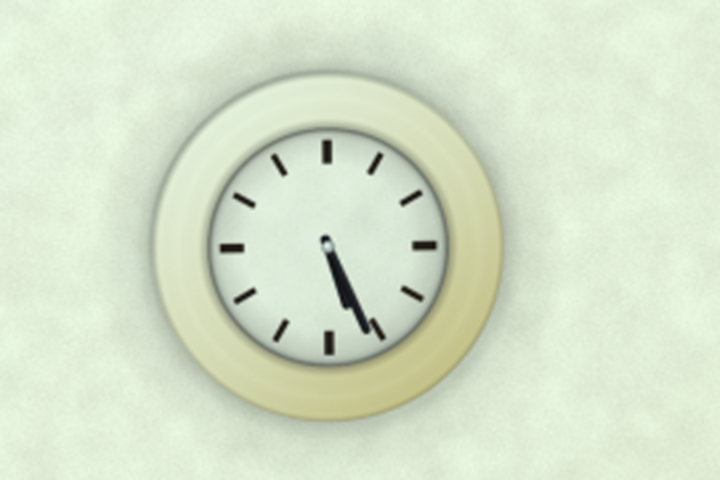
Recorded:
5 h 26 min
